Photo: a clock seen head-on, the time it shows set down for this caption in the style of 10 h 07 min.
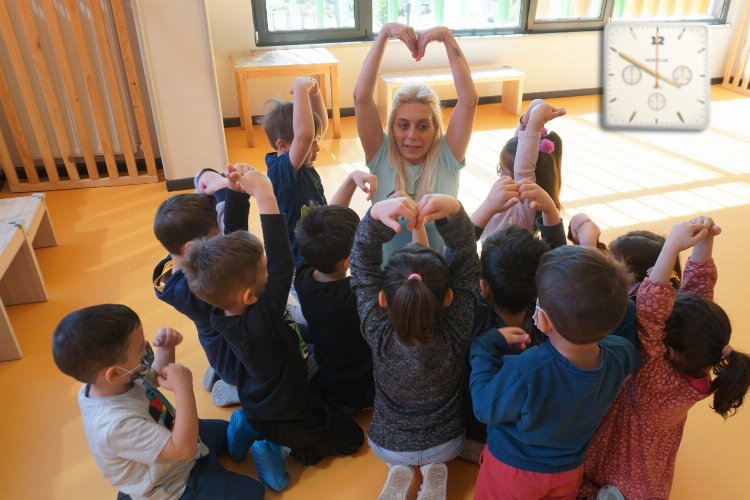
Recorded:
3 h 50 min
